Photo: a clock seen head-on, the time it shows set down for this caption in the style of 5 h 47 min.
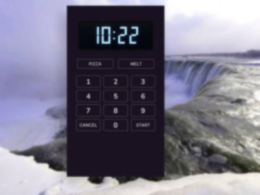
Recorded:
10 h 22 min
